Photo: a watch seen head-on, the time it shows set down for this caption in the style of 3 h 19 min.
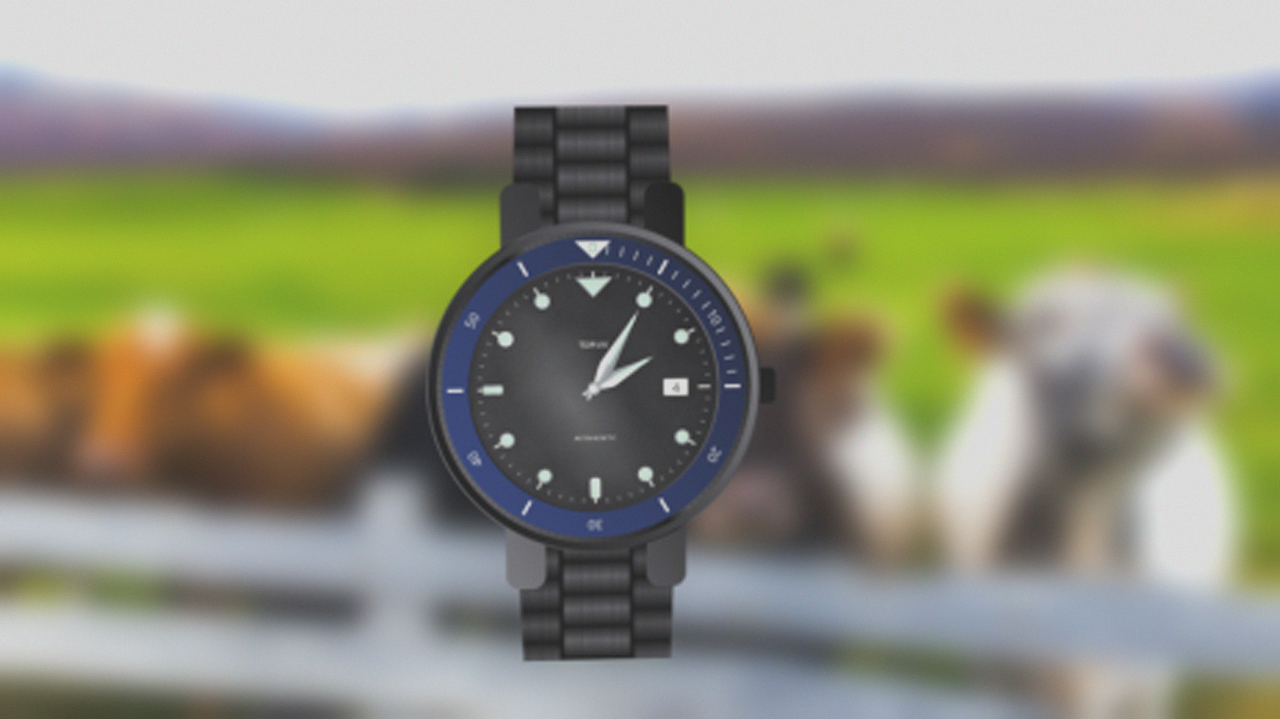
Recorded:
2 h 05 min
